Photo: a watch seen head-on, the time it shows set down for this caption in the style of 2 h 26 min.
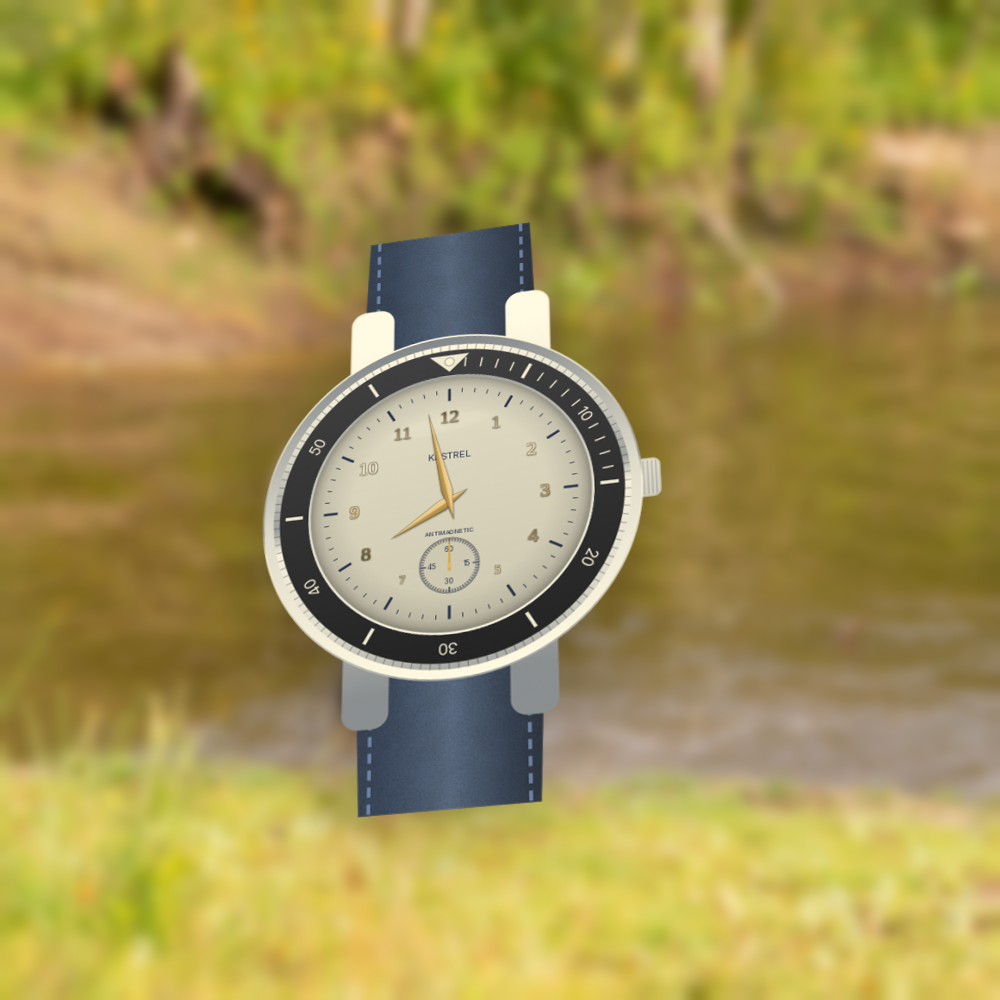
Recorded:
7 h 58 min
